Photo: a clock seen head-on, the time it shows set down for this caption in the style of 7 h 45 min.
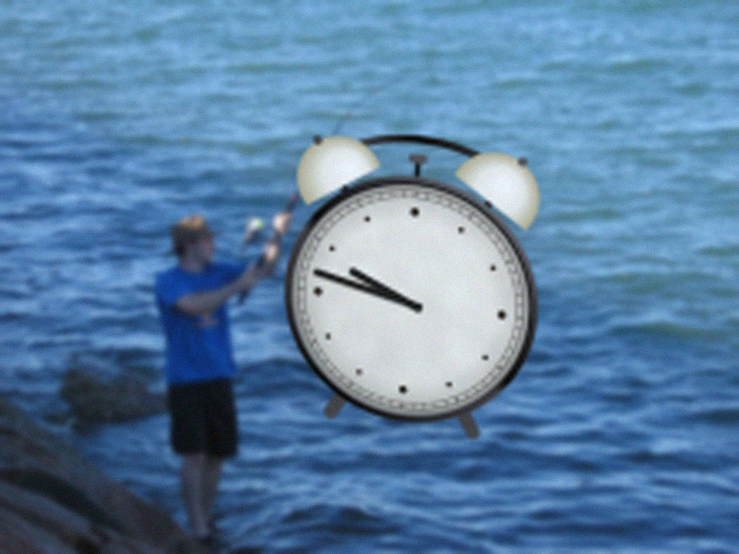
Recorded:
9 h 47 min
